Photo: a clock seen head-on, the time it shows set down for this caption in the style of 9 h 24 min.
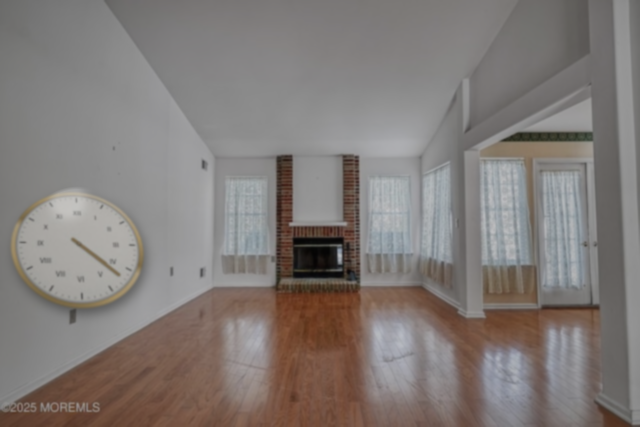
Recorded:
4 h 22 min
